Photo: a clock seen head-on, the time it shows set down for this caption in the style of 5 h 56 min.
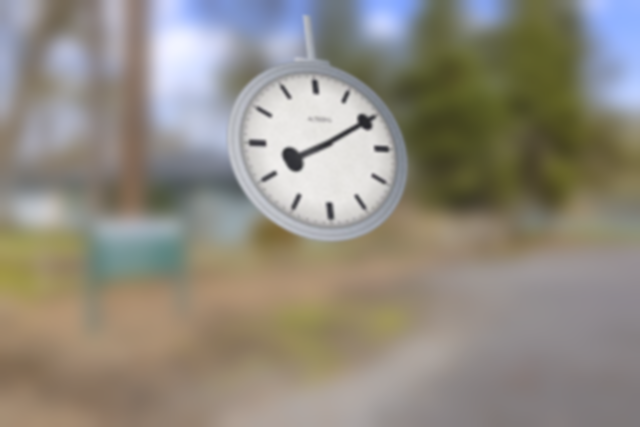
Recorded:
8 h 10 min
